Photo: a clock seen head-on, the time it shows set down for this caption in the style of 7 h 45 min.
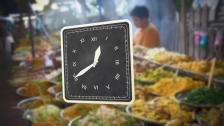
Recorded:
12 h 40 min
